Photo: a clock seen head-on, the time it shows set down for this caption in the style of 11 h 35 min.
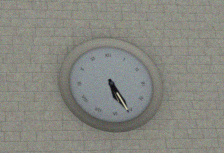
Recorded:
5 h 26 min
